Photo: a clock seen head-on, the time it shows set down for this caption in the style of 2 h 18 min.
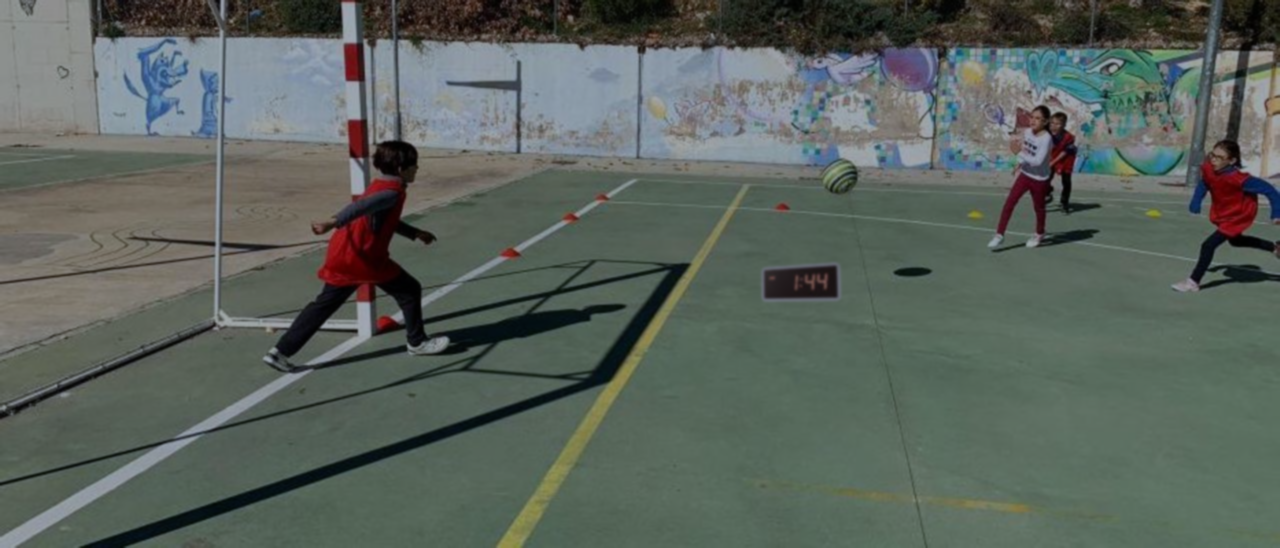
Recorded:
1 h 44 min
